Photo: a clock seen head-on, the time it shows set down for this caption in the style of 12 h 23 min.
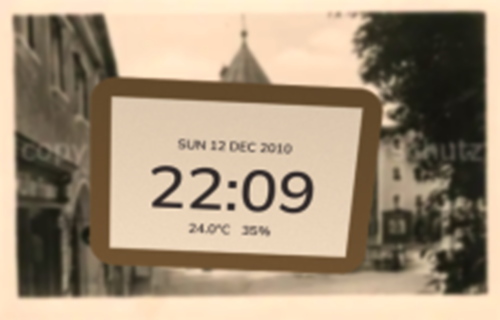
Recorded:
22 h 09 min
